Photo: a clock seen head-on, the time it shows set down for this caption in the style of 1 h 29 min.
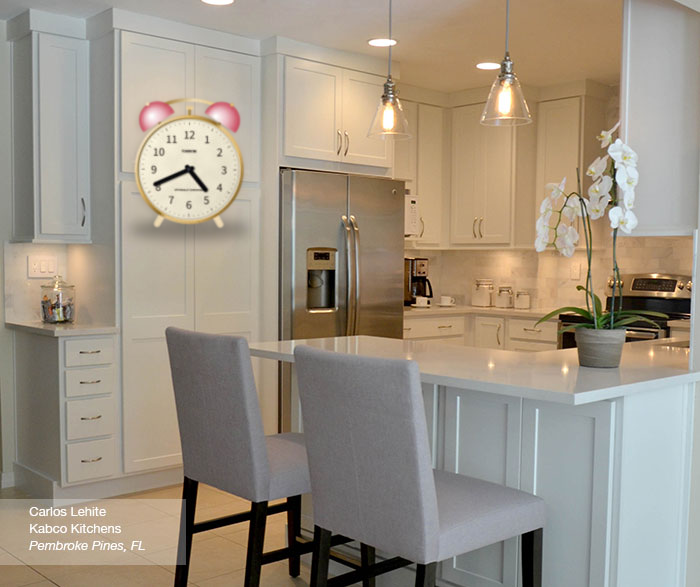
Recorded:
4 h 41 min
